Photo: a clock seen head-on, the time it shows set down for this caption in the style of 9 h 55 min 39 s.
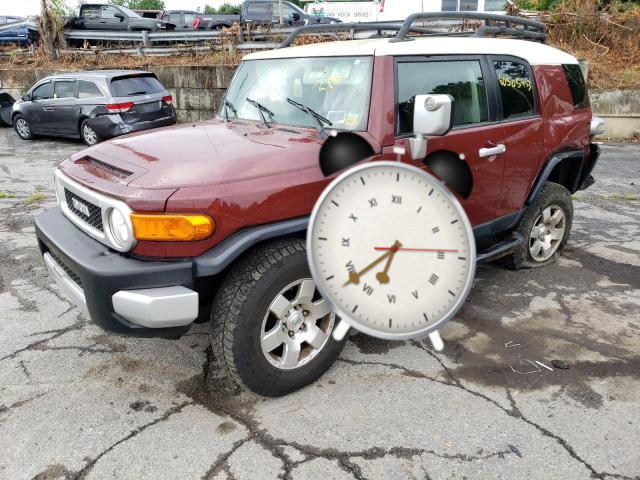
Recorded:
6 h 38 min 14 s
